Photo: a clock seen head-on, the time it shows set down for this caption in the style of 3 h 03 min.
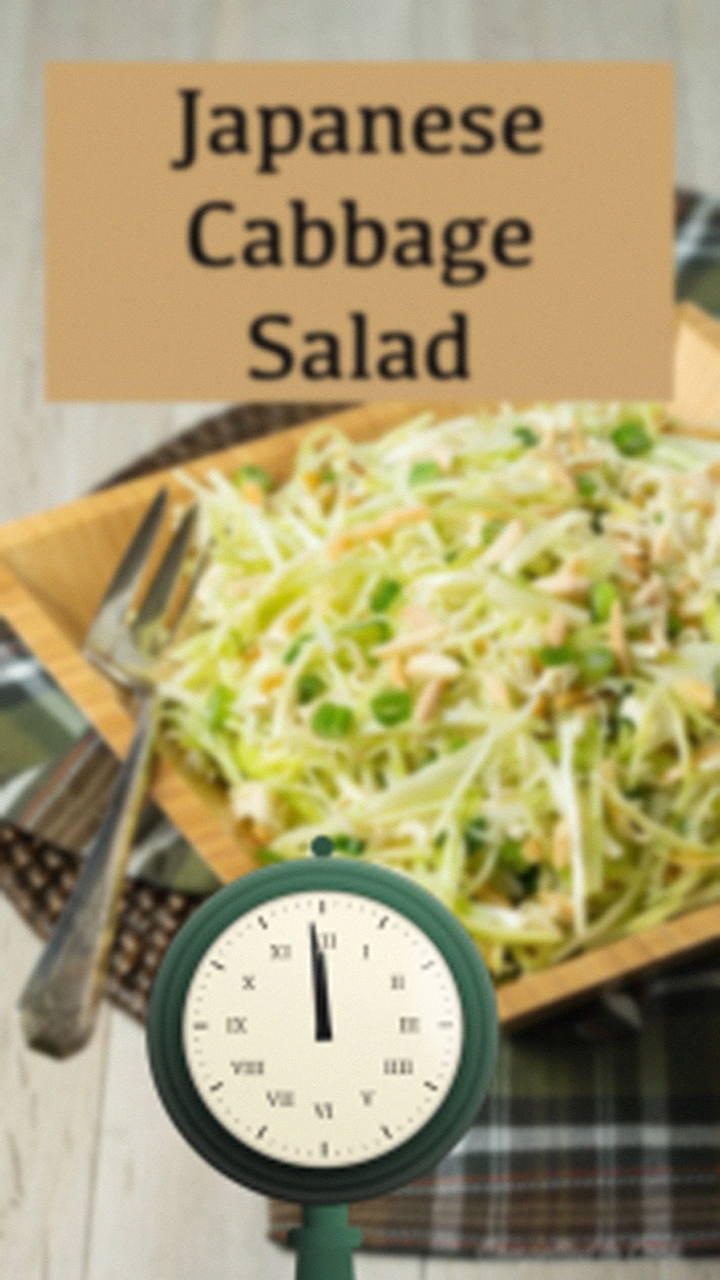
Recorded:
11 h 59 min
